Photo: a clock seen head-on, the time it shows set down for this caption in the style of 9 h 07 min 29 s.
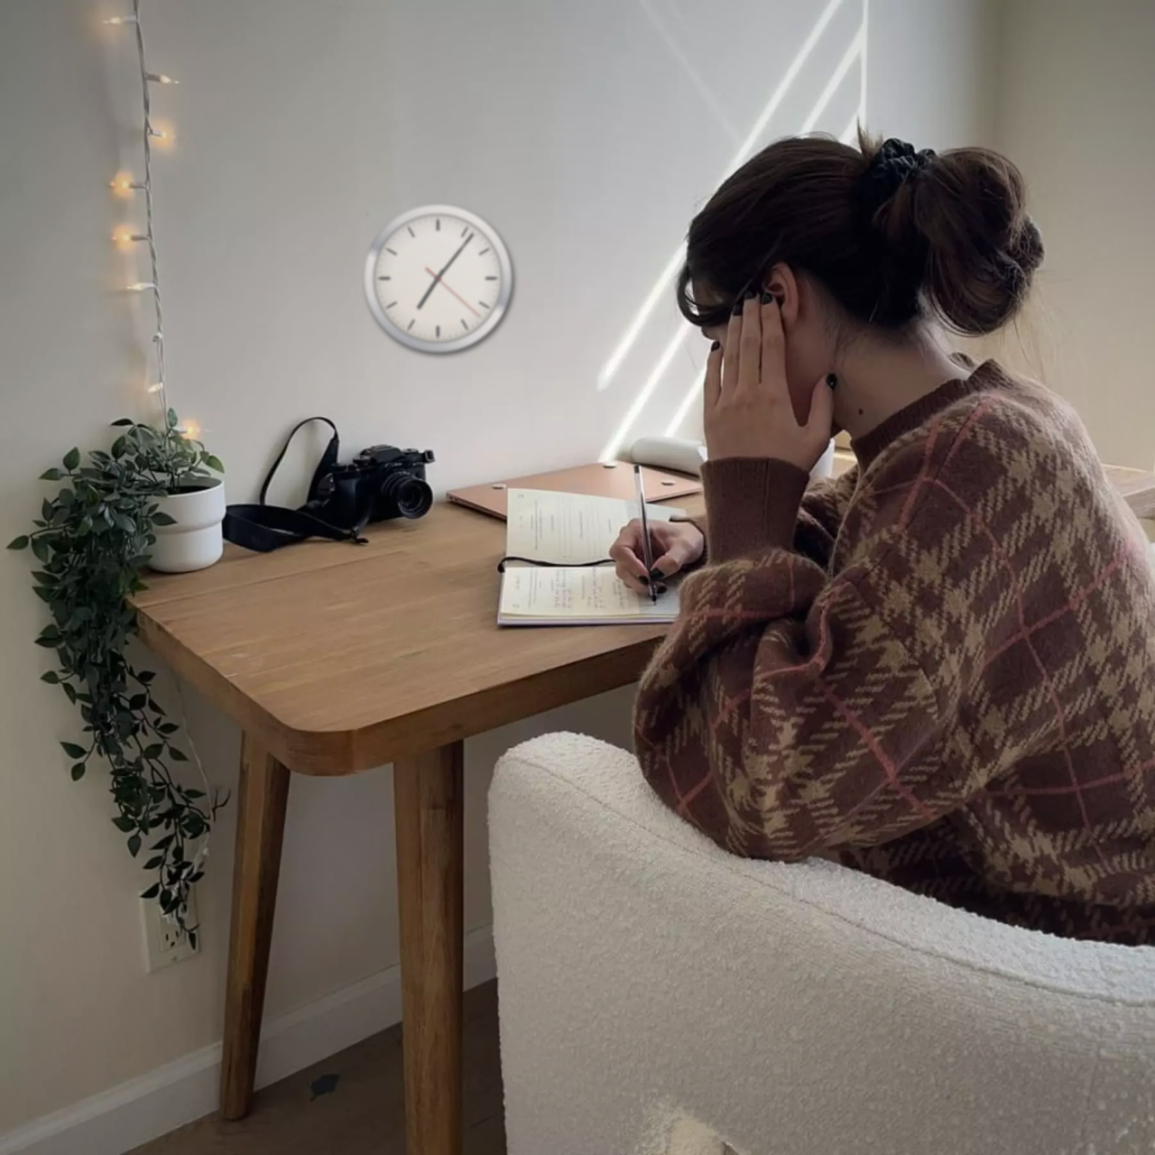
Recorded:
7 h 06 min 22 s
